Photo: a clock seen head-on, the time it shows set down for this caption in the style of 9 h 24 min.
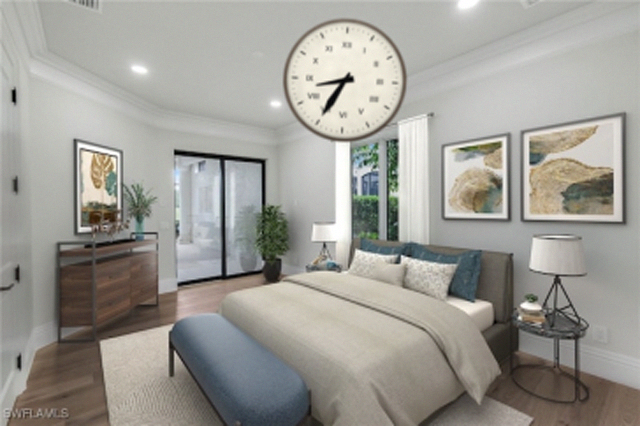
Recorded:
8 h 35 min
